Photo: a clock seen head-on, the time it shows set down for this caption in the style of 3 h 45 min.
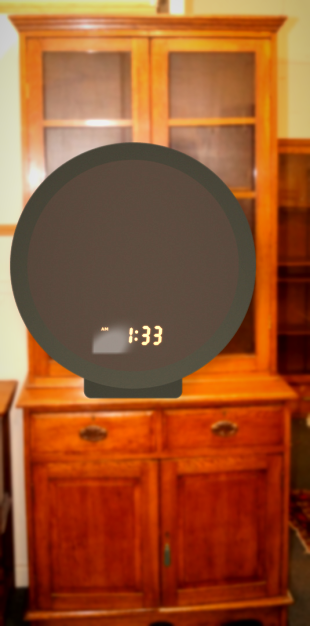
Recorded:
1 h 33 min
